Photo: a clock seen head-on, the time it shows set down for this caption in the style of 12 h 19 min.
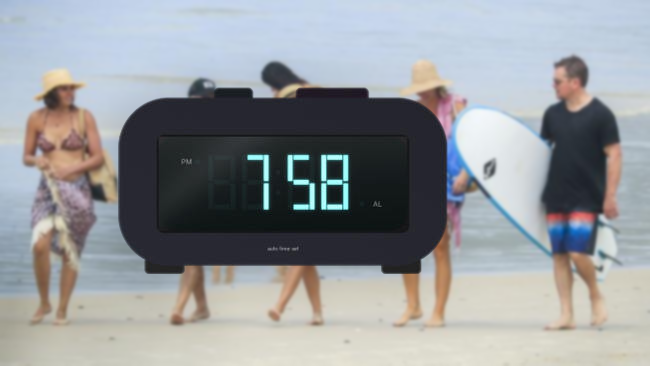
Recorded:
7 h 58 min
